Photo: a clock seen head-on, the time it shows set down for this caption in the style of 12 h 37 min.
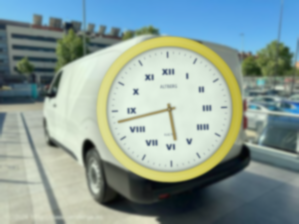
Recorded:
5 h 43 min
